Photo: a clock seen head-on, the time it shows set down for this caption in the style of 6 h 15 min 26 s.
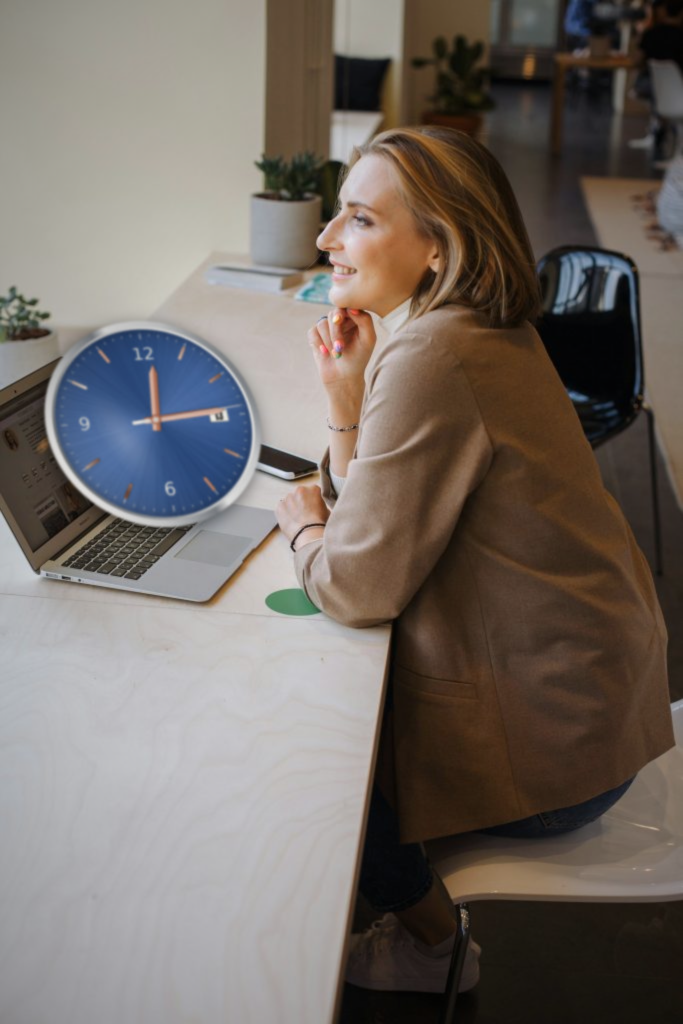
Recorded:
12 h 14 min 14 s
